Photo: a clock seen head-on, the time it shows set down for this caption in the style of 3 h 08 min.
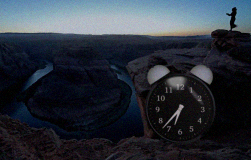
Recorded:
6 h 37 min
